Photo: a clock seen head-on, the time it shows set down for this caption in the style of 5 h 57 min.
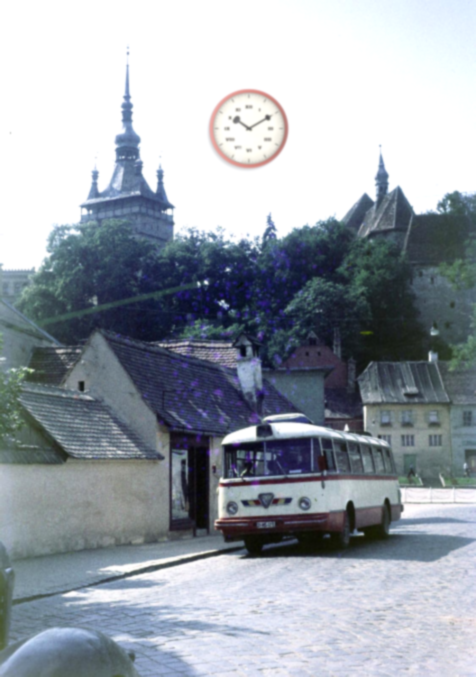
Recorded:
10 h 10 min
